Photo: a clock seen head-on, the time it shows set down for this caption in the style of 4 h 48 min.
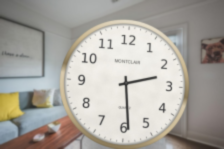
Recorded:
2 h 29 min
